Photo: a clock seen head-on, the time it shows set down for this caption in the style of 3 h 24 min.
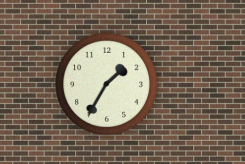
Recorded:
1 h 35 min
